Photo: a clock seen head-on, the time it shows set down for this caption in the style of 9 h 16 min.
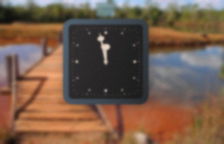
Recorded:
11 h 58 min
